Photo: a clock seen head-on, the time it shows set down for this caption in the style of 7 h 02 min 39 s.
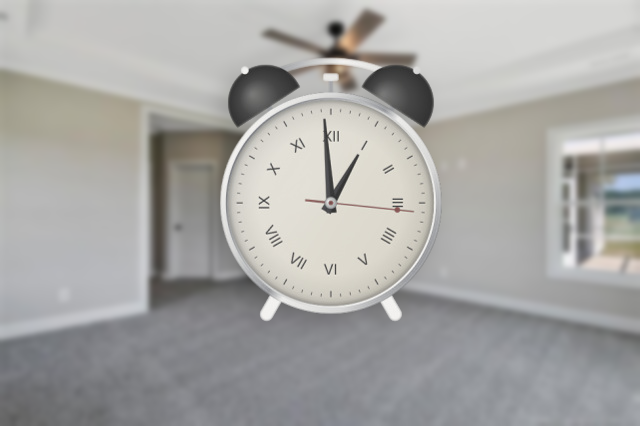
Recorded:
12 h 59 min 16 s
